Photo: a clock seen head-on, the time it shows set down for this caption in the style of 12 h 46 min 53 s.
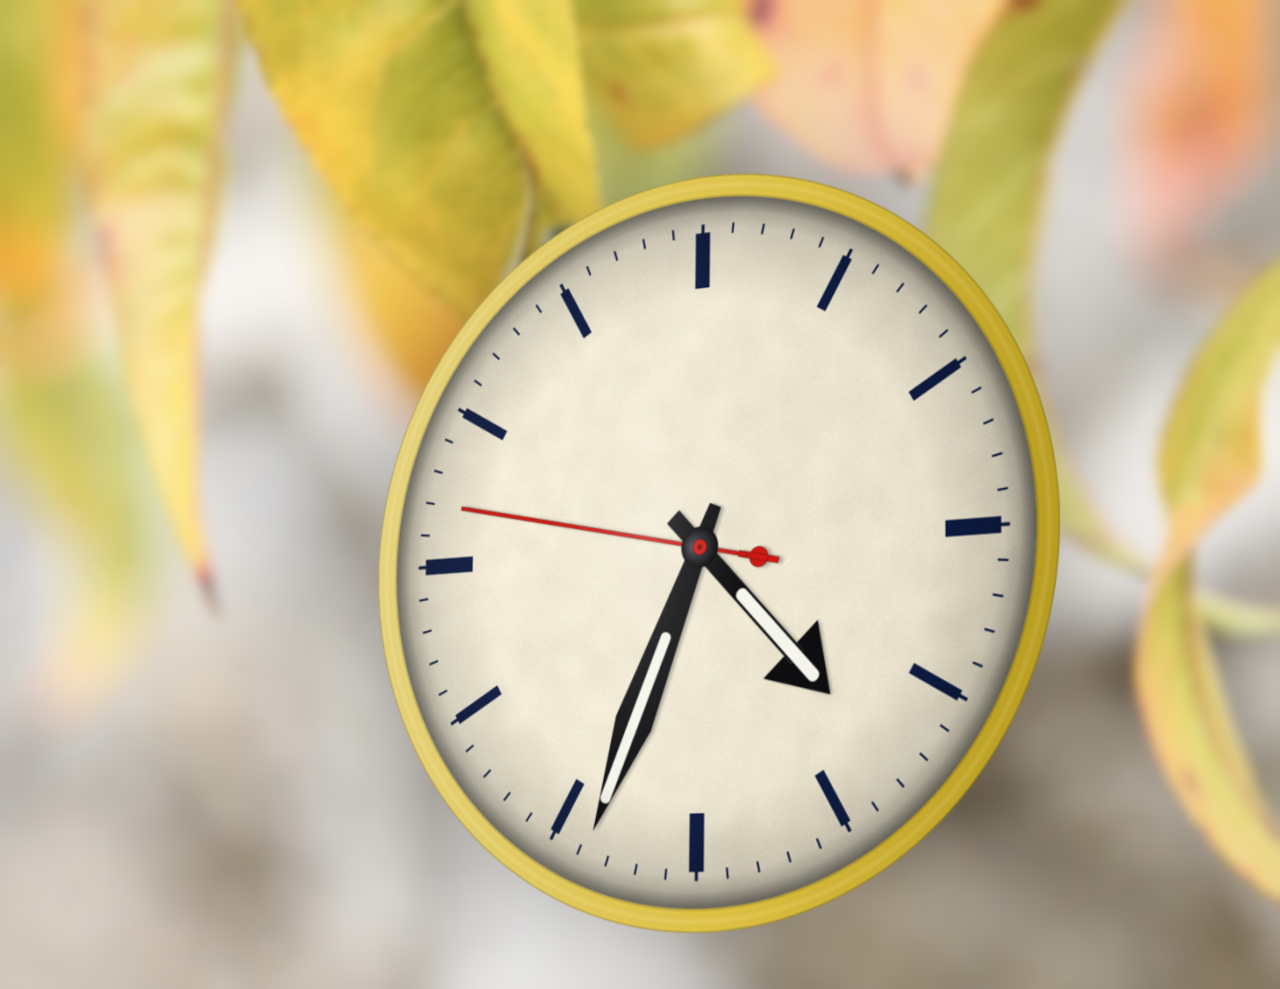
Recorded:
4 h 33 min 47 s
